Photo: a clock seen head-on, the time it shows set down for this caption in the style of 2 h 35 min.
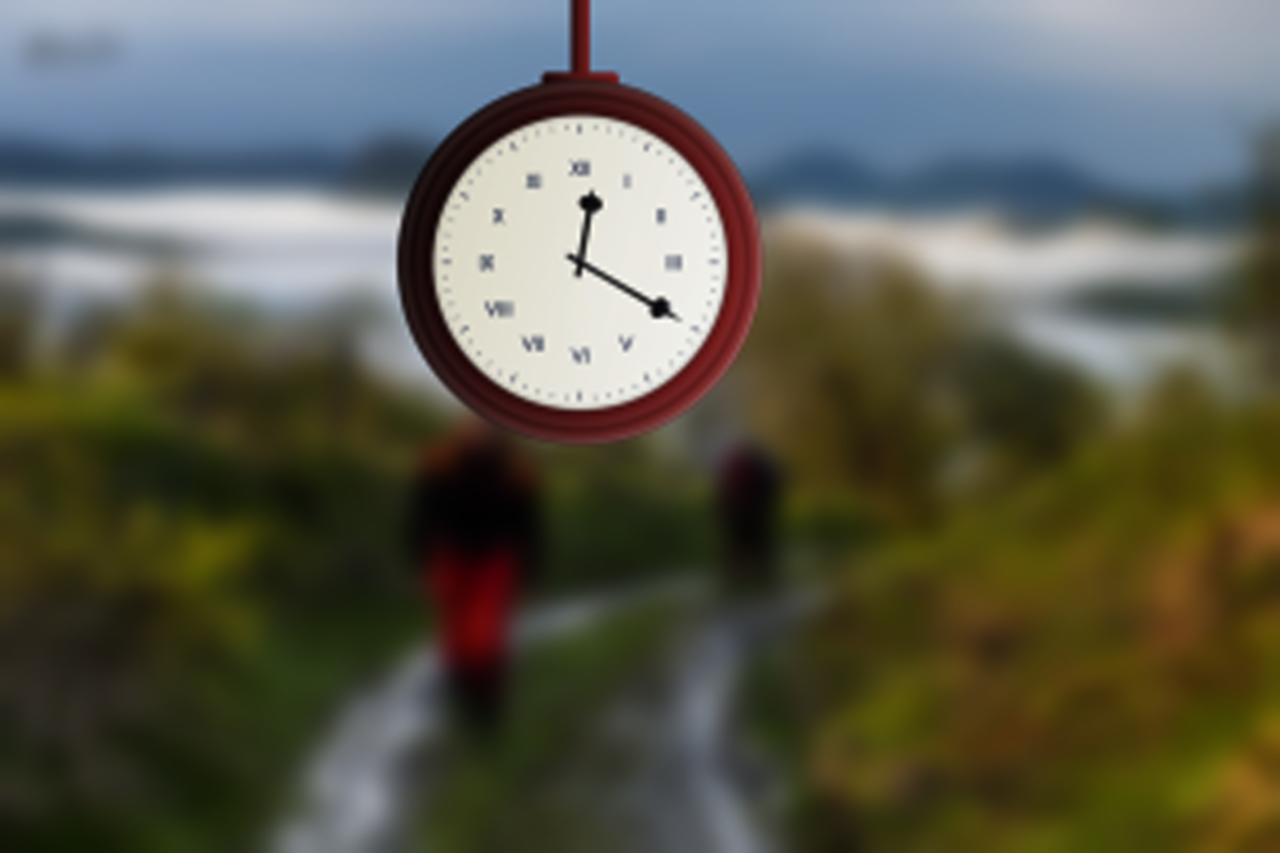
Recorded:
12 h 20 min
